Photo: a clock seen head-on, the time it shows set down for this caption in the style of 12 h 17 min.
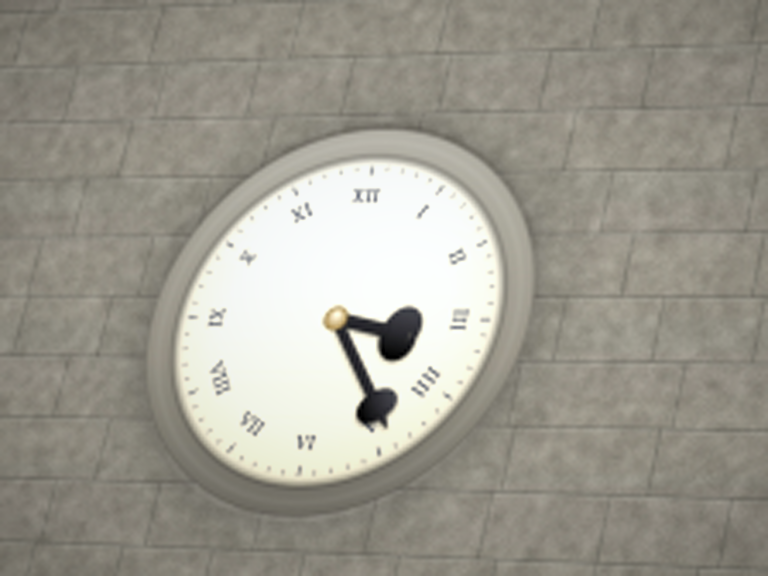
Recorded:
3 h 24 min
